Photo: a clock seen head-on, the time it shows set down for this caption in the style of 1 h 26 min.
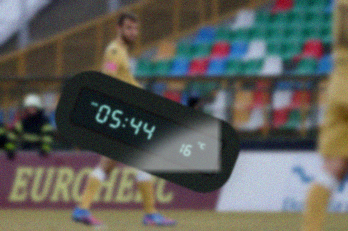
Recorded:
5 h 44 min
